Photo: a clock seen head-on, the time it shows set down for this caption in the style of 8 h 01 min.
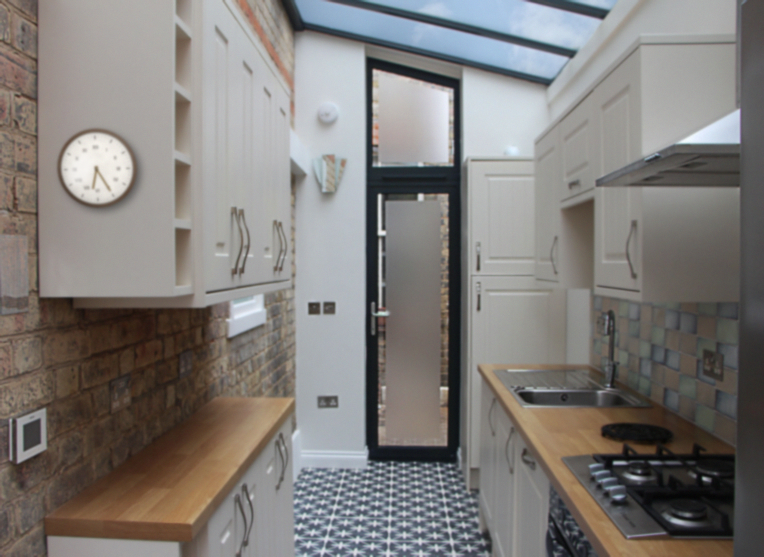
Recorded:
6 h 25 min
